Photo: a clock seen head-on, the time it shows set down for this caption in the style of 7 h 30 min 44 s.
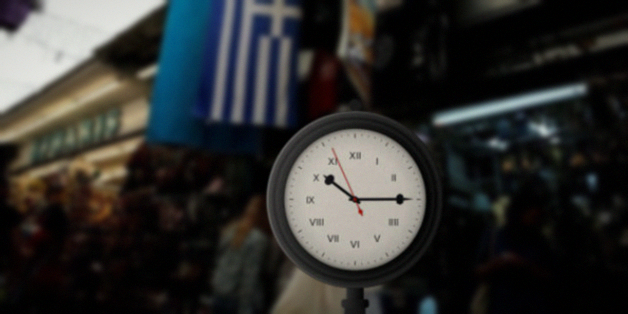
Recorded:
10 h 14 min 56 s
